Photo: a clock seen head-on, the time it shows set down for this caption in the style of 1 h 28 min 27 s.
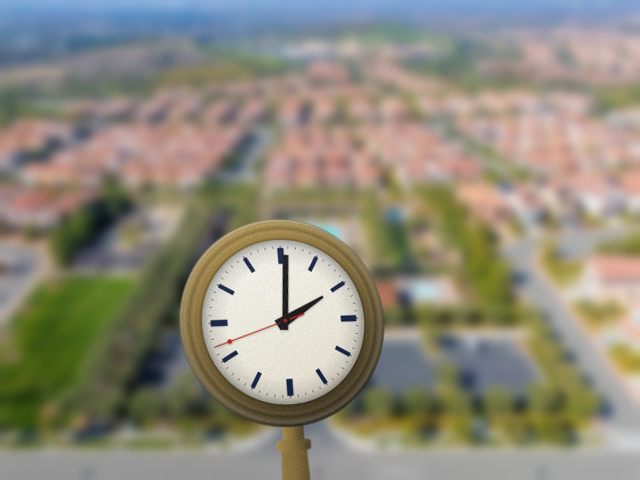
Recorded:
2 h 00 min 42 s
